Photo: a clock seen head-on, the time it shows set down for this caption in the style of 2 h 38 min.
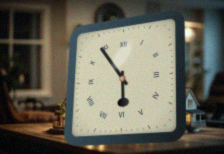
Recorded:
5 h 54 min
